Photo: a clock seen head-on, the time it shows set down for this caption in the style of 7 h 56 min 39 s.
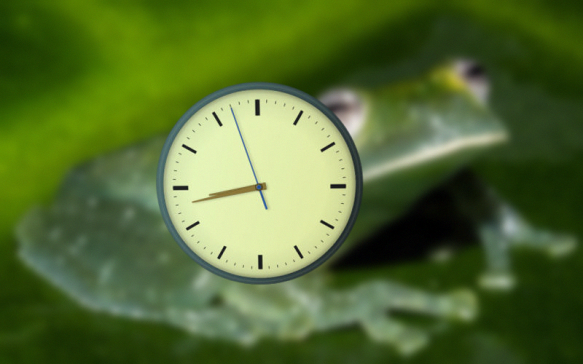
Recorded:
8 h 42 min 57 s
